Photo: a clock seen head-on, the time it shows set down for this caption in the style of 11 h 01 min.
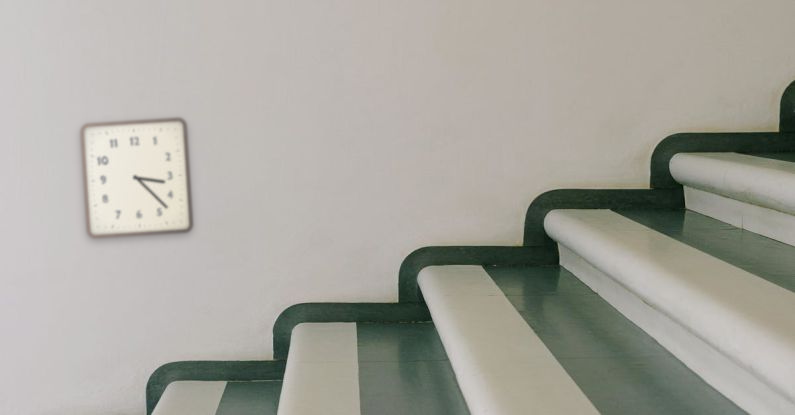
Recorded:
3 h 23 min
